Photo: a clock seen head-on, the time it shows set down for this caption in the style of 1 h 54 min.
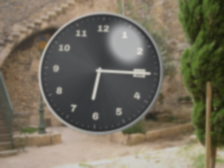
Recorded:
6 h 15 min
